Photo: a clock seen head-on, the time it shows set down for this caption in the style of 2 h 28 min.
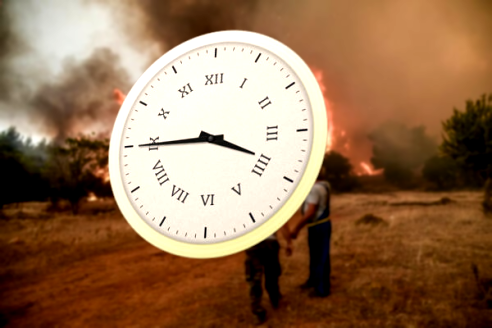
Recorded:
3 h 45 min
